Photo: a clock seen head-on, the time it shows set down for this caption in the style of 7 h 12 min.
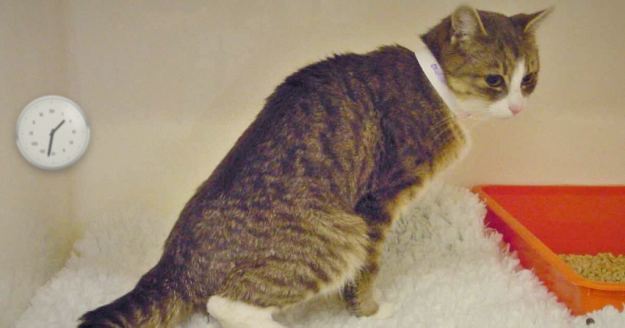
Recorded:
1 h 32 min
